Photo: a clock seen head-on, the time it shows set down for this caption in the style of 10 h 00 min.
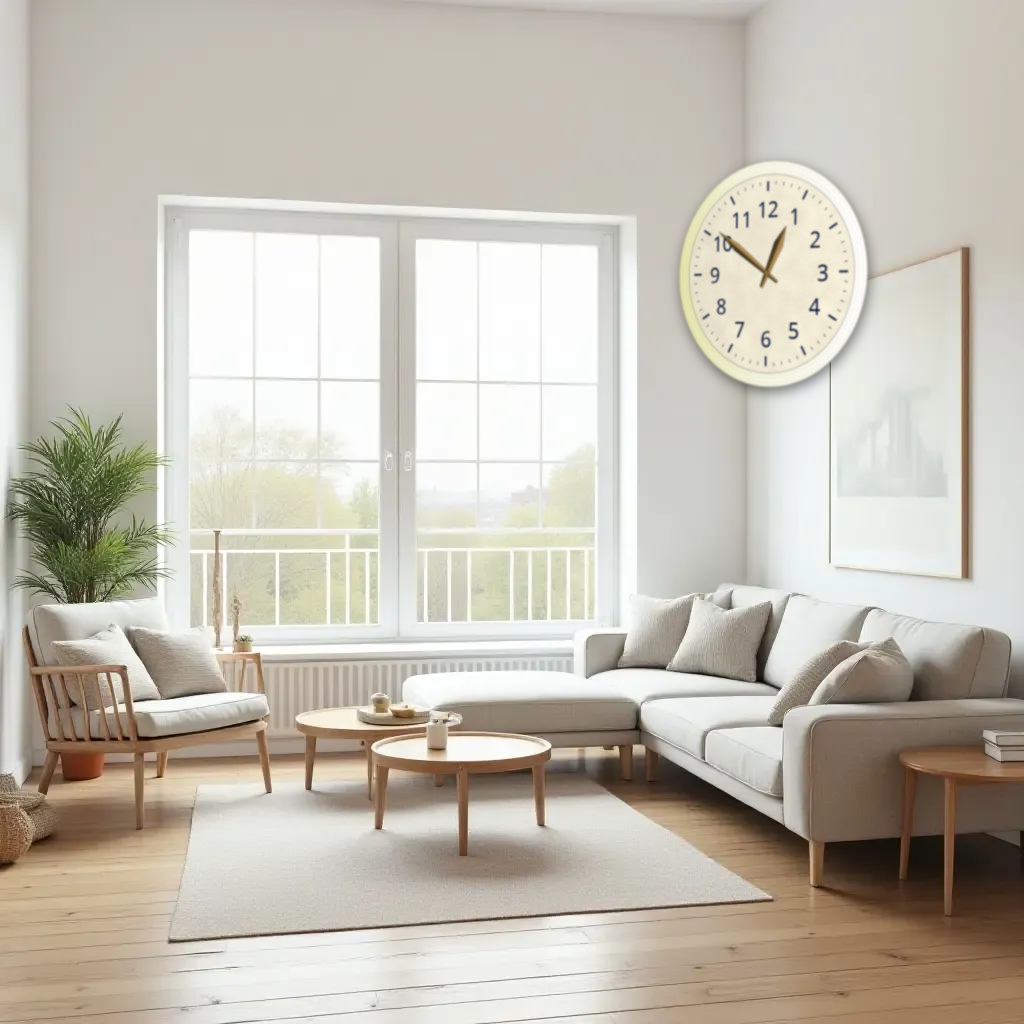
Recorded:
12 h 51 min
